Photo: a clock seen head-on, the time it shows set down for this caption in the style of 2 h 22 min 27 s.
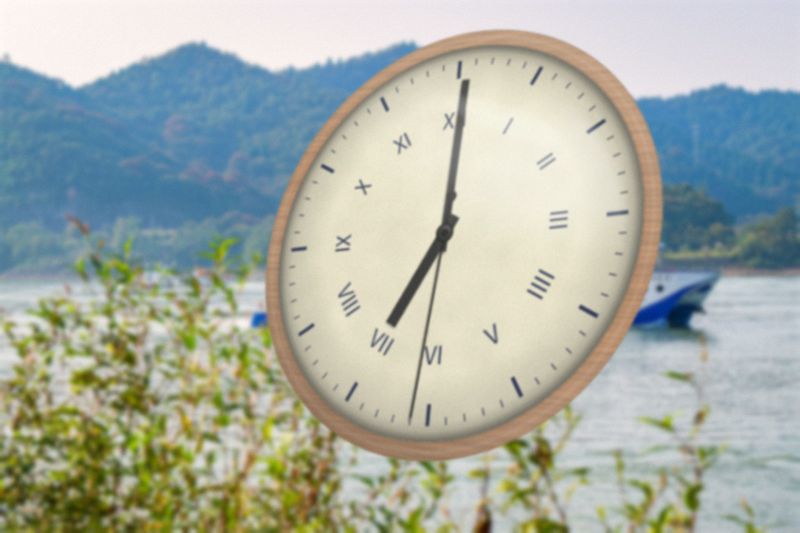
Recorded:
7 h 00 min 31 s
